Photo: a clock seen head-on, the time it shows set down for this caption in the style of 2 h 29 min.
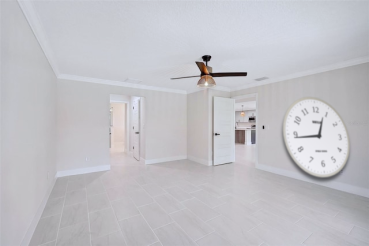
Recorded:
12 h 44 min
